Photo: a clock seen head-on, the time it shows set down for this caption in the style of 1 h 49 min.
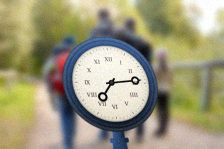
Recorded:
7 h 14 min
